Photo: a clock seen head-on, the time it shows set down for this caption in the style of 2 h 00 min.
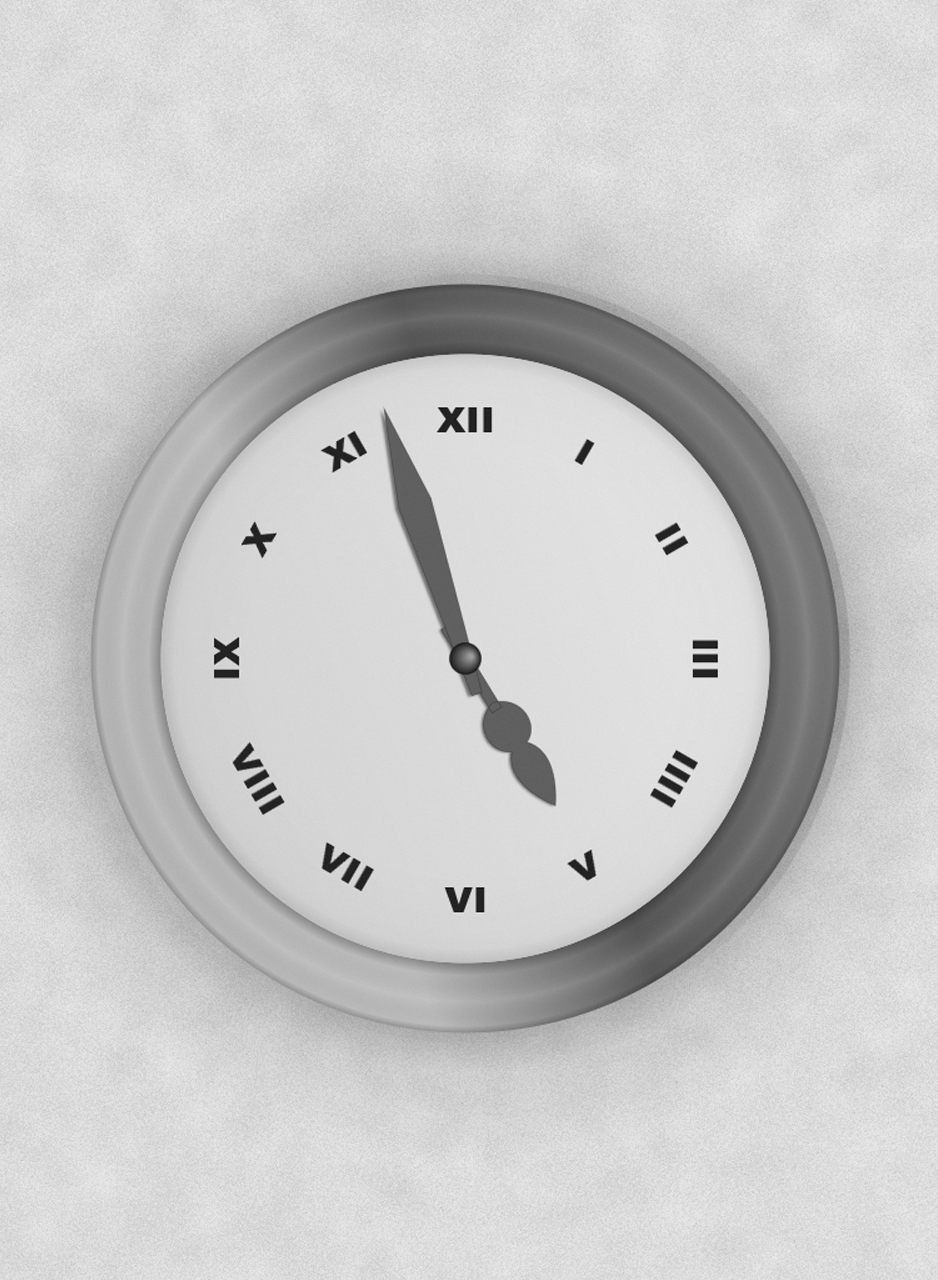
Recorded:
4 h 57 min
